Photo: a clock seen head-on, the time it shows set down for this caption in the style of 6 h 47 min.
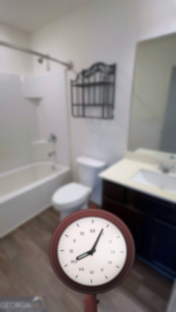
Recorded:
8 h 04 min
